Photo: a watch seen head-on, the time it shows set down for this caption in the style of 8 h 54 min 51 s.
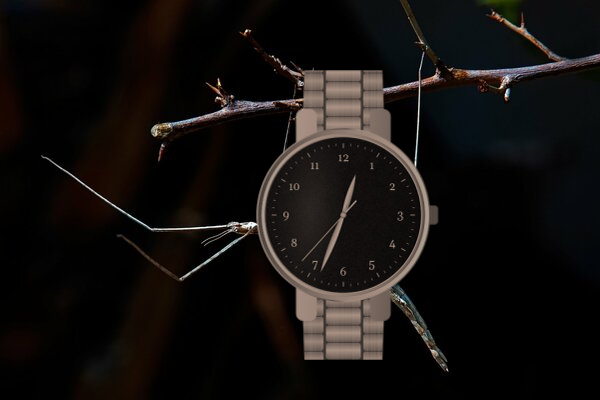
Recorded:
12 h 33 min 37 s
